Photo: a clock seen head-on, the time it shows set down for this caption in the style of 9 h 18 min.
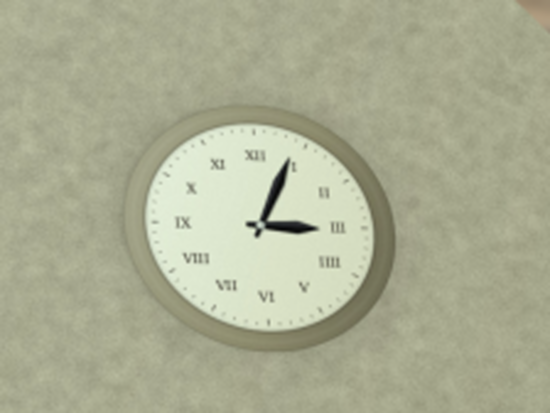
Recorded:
3 h 04 min
